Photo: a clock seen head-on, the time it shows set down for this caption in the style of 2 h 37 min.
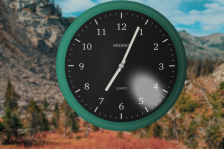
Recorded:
7 h 04 min
